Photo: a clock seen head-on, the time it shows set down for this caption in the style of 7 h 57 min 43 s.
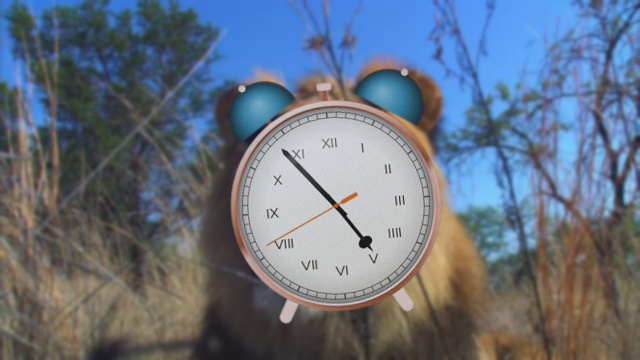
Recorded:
4 h 53 min 41 s
